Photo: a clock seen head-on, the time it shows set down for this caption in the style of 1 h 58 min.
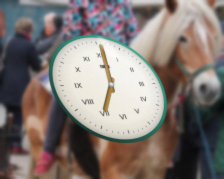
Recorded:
7 h 01 min
